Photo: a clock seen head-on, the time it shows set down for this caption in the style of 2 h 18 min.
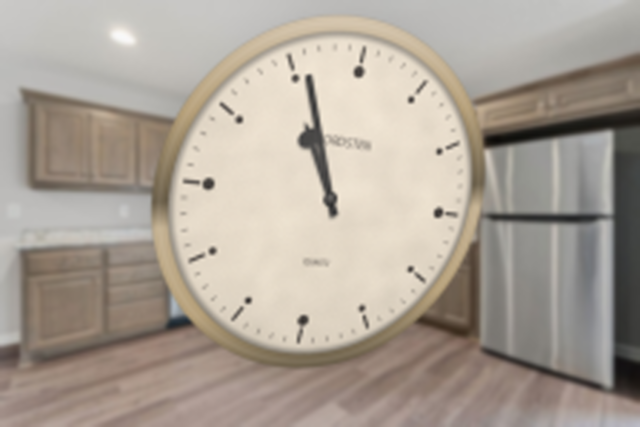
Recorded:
10 h 56 min
